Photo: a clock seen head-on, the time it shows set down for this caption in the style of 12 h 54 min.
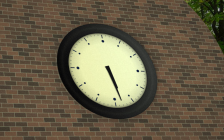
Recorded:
5 h 28 min
